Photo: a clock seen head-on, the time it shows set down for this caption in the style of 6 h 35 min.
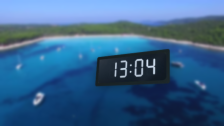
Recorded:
13 h 04 min
